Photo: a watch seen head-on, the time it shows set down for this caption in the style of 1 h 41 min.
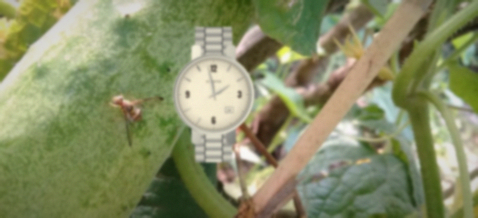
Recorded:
1 h 58 min
